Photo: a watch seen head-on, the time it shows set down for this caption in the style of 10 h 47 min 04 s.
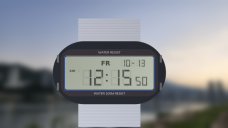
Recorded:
12 h 15 min 50 s
